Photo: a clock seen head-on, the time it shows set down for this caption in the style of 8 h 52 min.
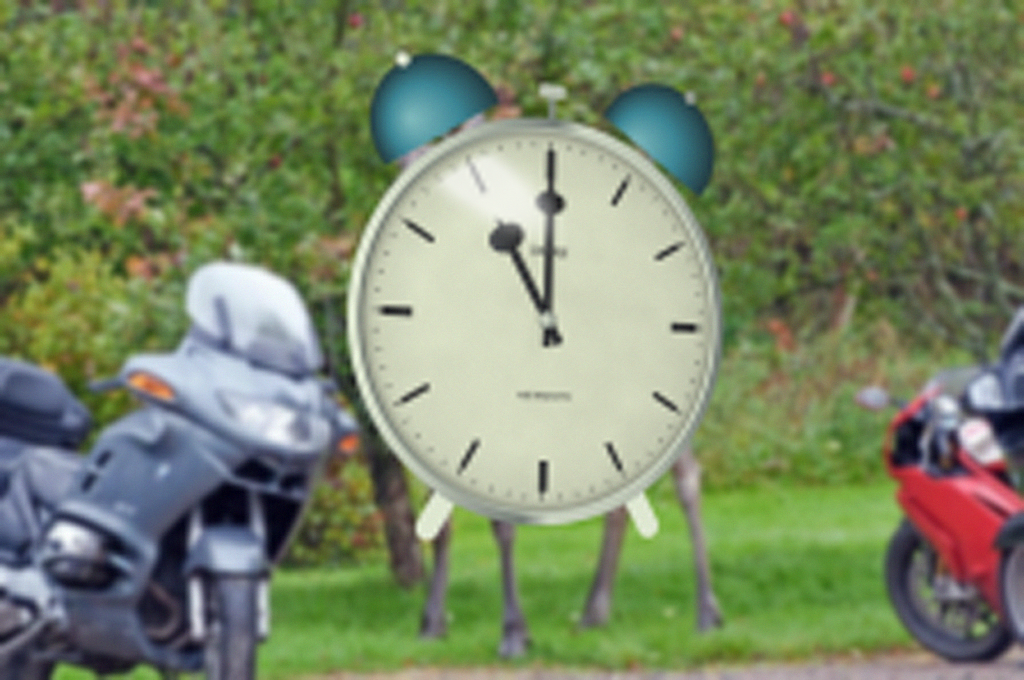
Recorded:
11 h 00 min
